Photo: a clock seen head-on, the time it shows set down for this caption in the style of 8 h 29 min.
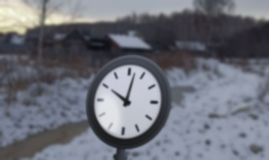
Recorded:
10 h 02 min
